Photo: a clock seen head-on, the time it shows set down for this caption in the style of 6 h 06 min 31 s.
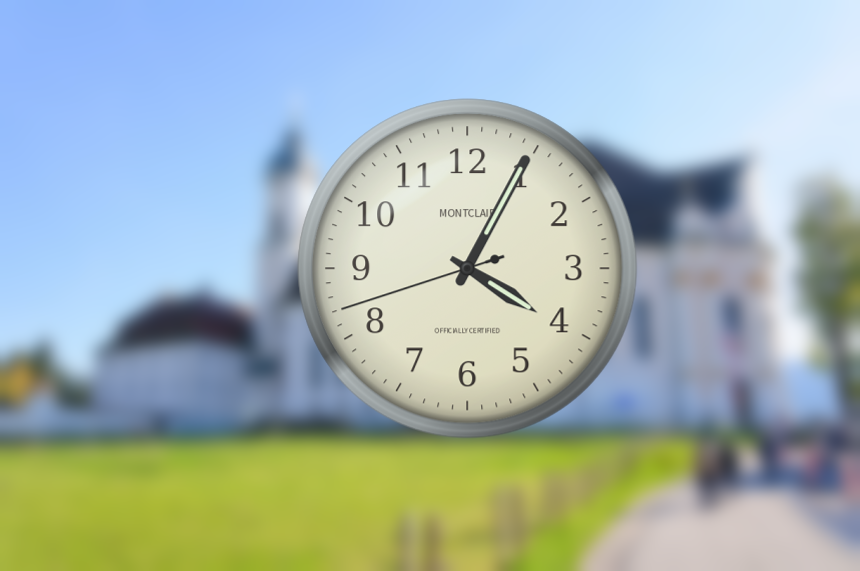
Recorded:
4 h 04 min 42 s
